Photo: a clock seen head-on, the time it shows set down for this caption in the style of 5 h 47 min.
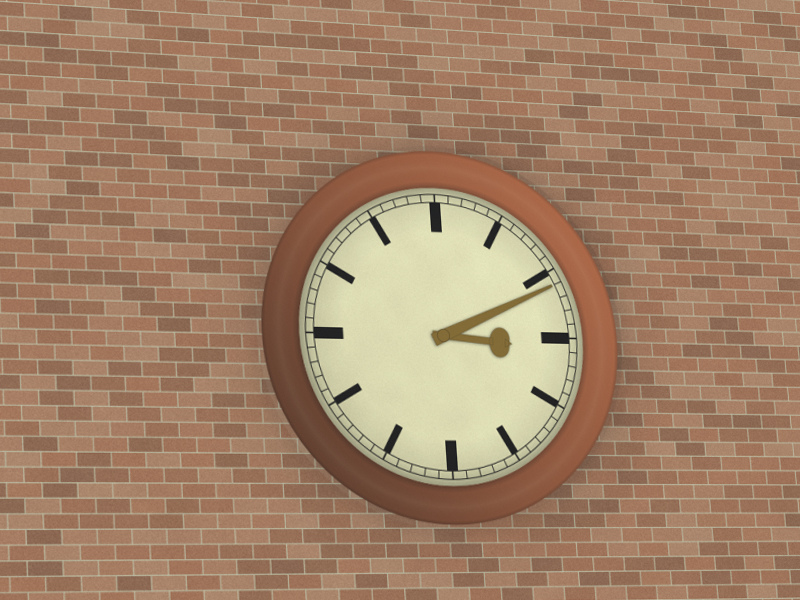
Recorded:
3 h 11 min
